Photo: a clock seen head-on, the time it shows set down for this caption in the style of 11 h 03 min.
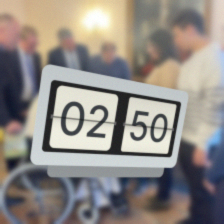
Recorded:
2 h 50 min
